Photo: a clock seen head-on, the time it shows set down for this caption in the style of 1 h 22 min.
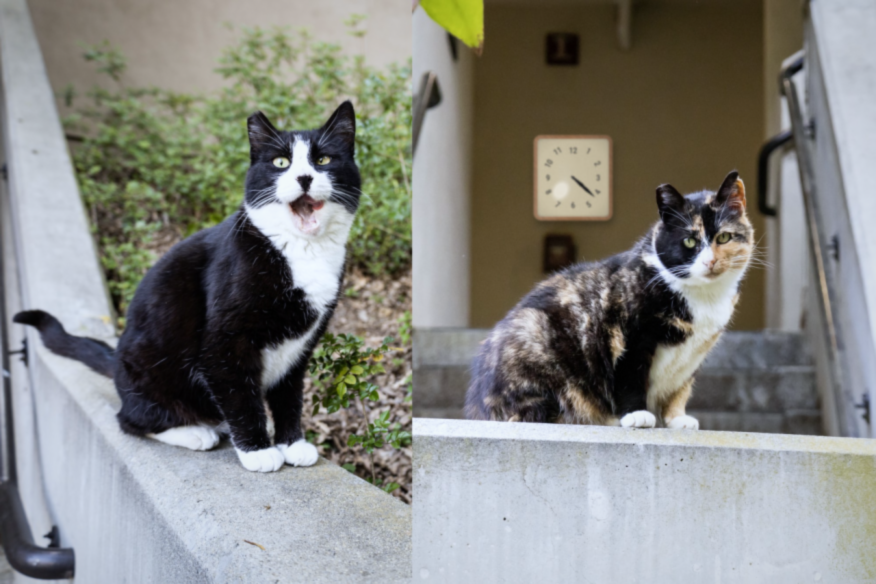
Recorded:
4 h 22 min
